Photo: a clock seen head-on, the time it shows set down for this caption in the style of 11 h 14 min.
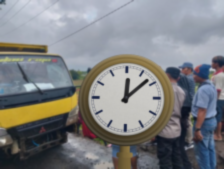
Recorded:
12 h 08 min
